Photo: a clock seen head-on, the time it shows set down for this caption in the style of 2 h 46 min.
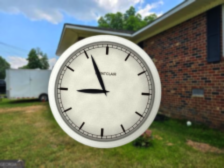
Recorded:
8 h 56 min
